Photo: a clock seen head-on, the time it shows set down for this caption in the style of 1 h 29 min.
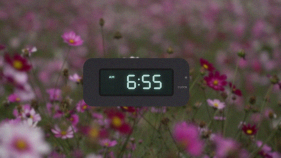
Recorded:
6 h 55 min
